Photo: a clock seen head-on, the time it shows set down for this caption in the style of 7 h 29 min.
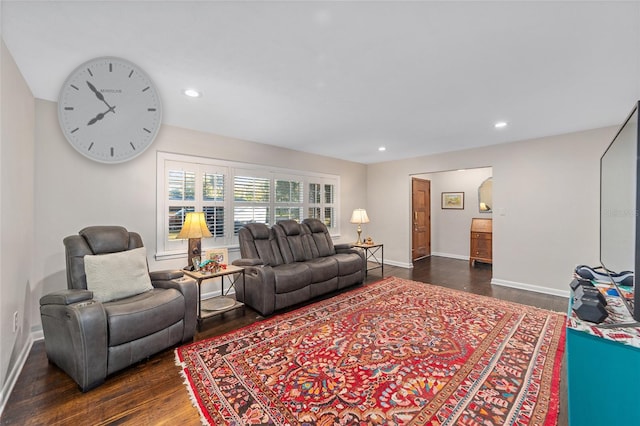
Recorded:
7 h 53 min
